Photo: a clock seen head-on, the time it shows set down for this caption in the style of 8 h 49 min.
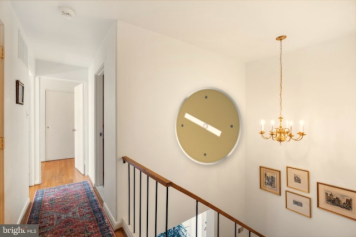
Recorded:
3 h 49 min
